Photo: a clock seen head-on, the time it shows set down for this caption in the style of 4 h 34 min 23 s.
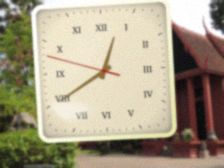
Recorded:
12 h 39 min 48 s
